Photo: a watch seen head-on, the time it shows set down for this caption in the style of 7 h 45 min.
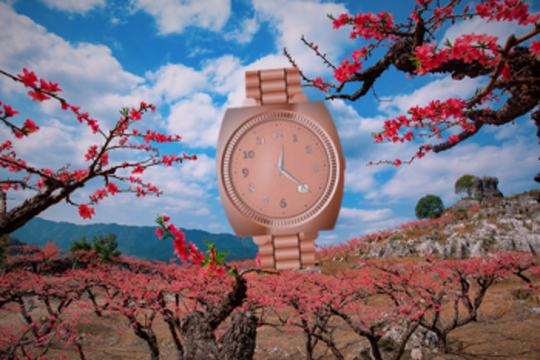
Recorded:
12 h 22 min
